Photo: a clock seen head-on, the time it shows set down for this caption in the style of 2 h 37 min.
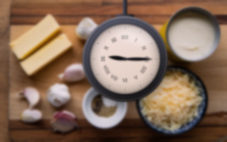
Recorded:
9 h 15 min
